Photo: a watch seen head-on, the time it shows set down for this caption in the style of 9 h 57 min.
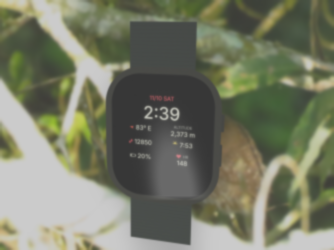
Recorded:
2 h 39 min
